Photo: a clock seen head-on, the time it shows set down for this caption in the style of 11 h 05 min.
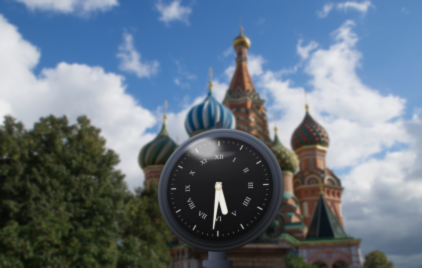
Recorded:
5 h 31 min
